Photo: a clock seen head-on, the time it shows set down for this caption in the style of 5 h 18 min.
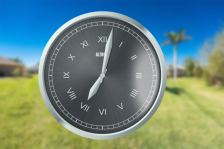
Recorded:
7 h 02 min
